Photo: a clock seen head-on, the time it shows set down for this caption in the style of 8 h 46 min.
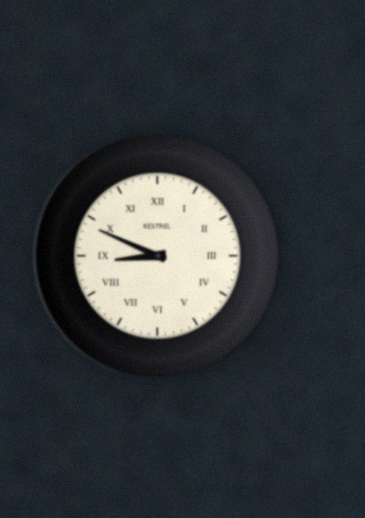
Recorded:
8 h 49 min
